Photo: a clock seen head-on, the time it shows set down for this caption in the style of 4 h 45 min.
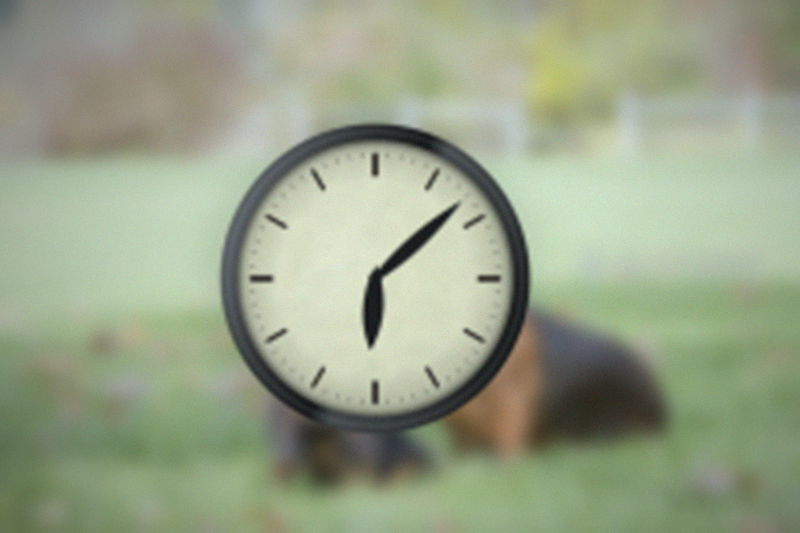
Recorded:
6 h 08 min
